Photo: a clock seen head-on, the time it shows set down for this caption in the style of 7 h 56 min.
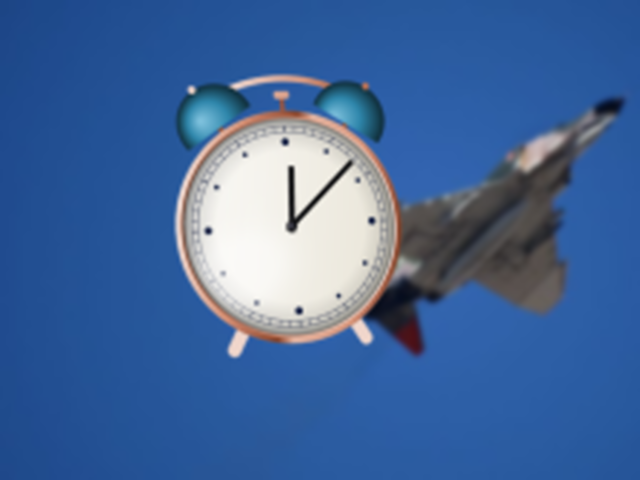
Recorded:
12 h 08 min
